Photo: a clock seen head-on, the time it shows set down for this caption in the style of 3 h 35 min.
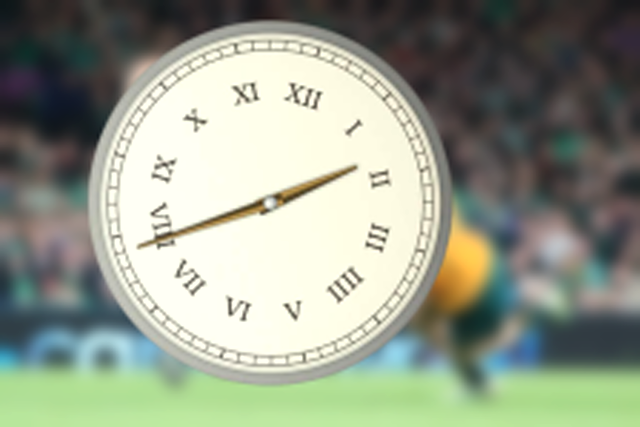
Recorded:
1 h 39 min
